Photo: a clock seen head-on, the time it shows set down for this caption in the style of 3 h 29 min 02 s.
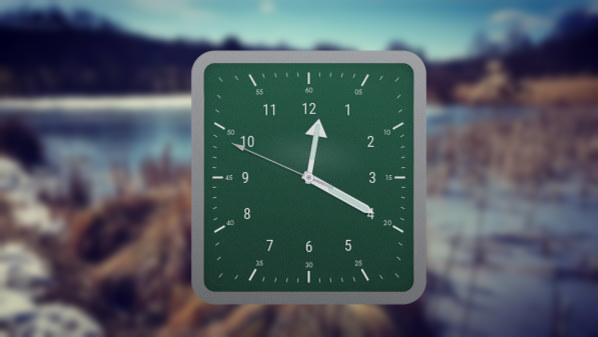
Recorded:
12 h 19 min 49 s
